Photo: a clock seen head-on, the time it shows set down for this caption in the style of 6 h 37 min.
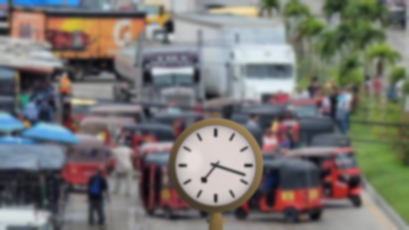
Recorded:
7 h 18 min
